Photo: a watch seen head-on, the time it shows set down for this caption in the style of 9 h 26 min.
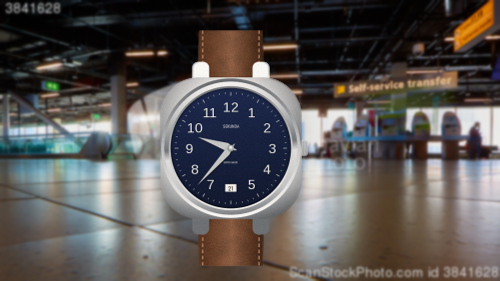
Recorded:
9 h 37 min
